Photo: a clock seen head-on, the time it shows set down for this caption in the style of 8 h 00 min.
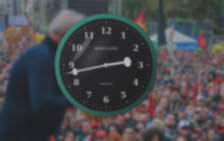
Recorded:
2 h 43 min
